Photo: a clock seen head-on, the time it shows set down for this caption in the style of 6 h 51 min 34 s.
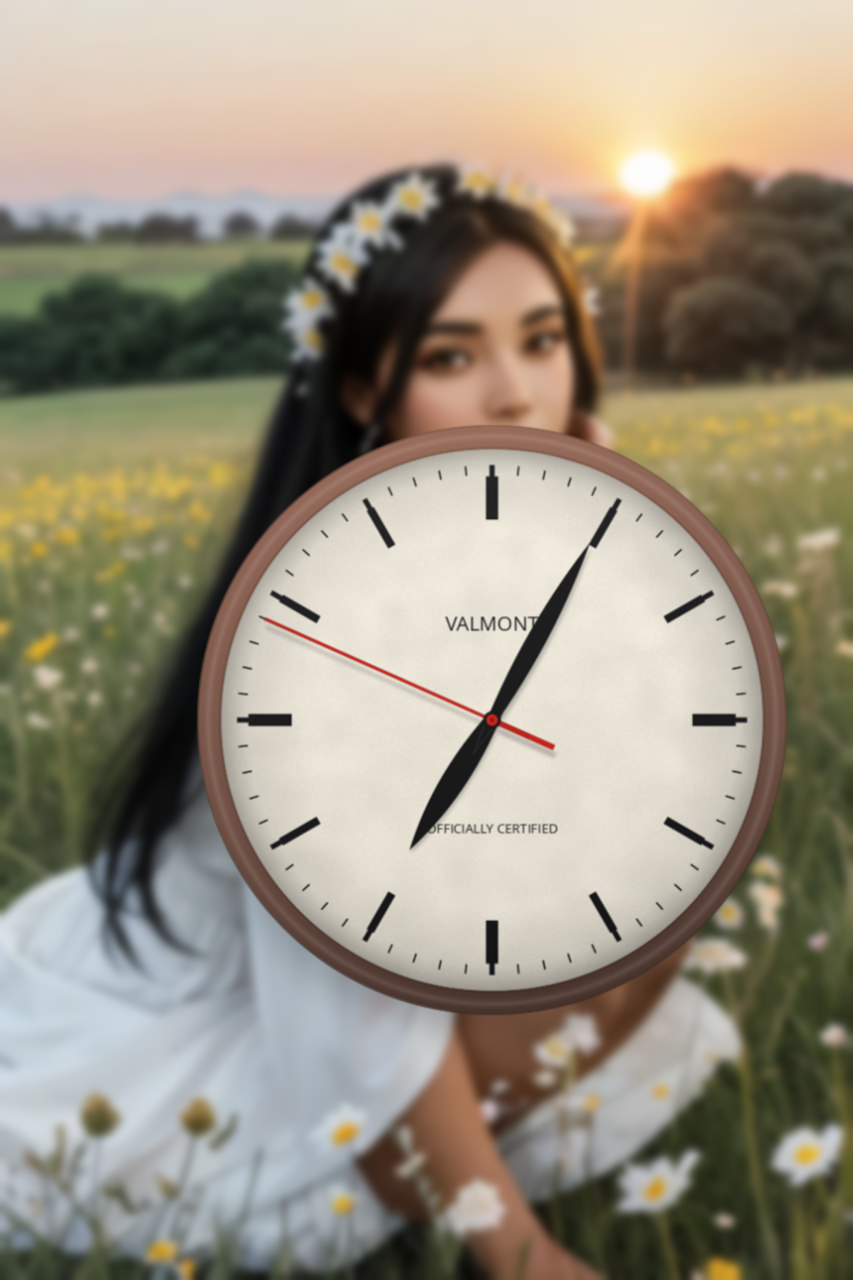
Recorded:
7 h 04 min 49 s
